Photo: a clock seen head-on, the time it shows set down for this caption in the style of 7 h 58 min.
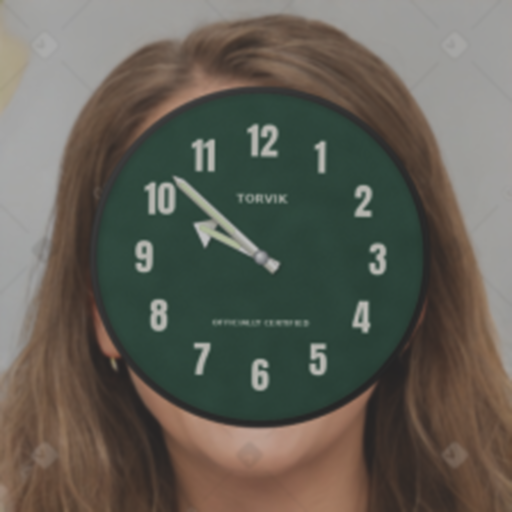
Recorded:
9 h 52 min
